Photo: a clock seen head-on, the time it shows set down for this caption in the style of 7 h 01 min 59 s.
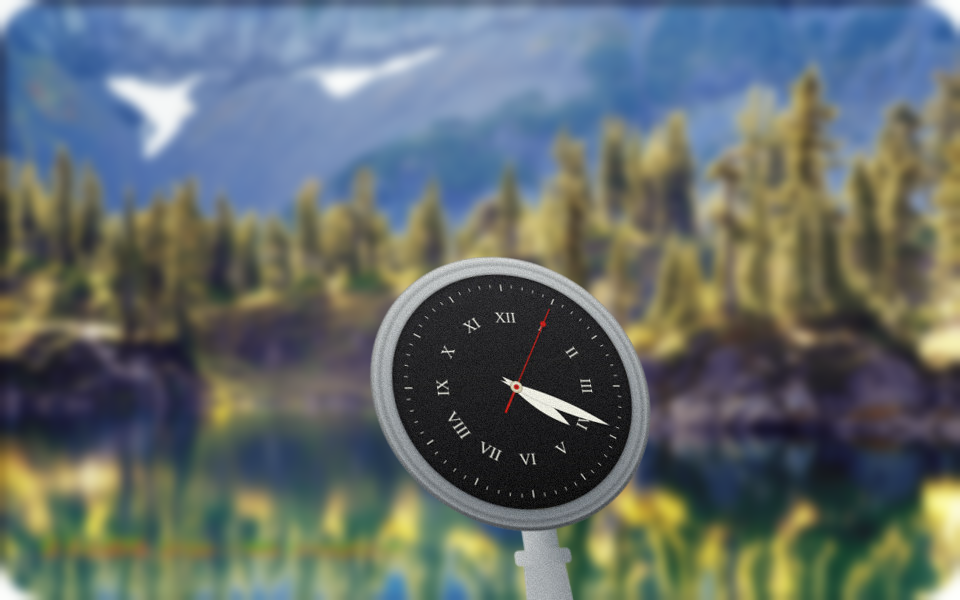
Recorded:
4 h 19 min 05 s
